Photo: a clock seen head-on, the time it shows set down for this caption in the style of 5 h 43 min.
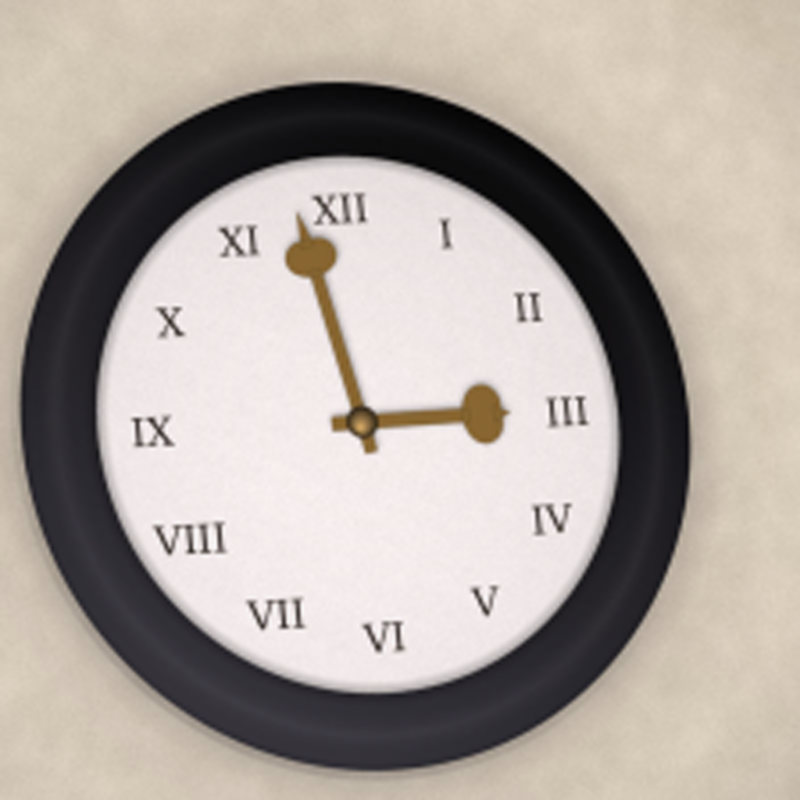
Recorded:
2 h 58 min
